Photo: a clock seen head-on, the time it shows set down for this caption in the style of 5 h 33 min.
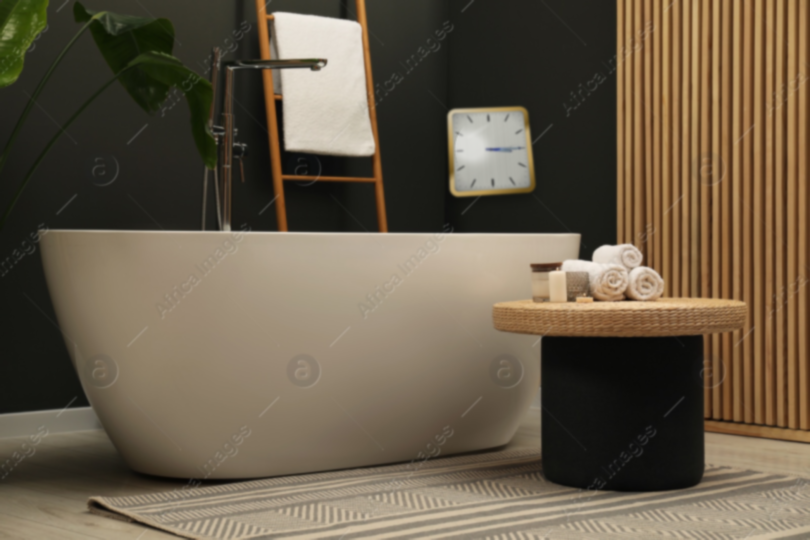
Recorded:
3 h 15 min
